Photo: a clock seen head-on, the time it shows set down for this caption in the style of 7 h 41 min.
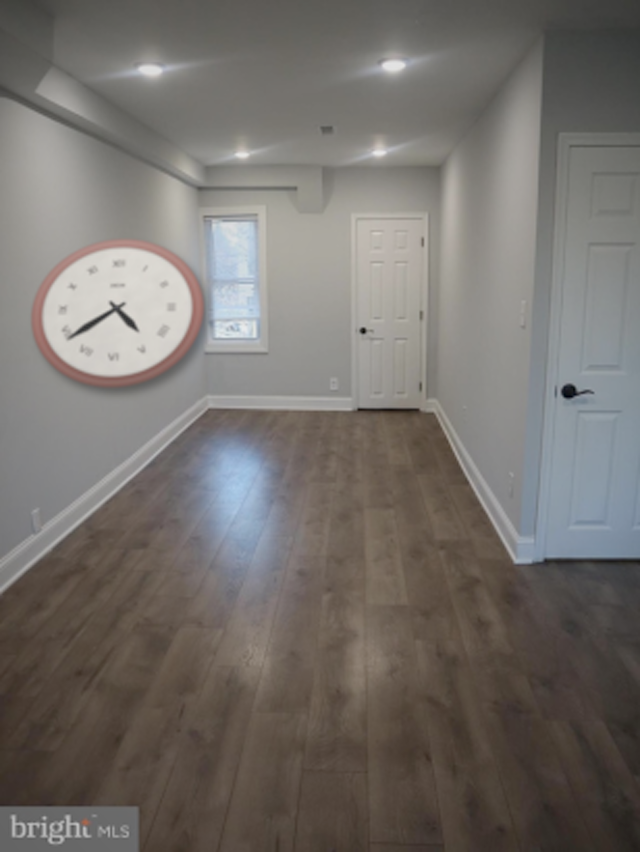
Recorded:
4 h 39 min
